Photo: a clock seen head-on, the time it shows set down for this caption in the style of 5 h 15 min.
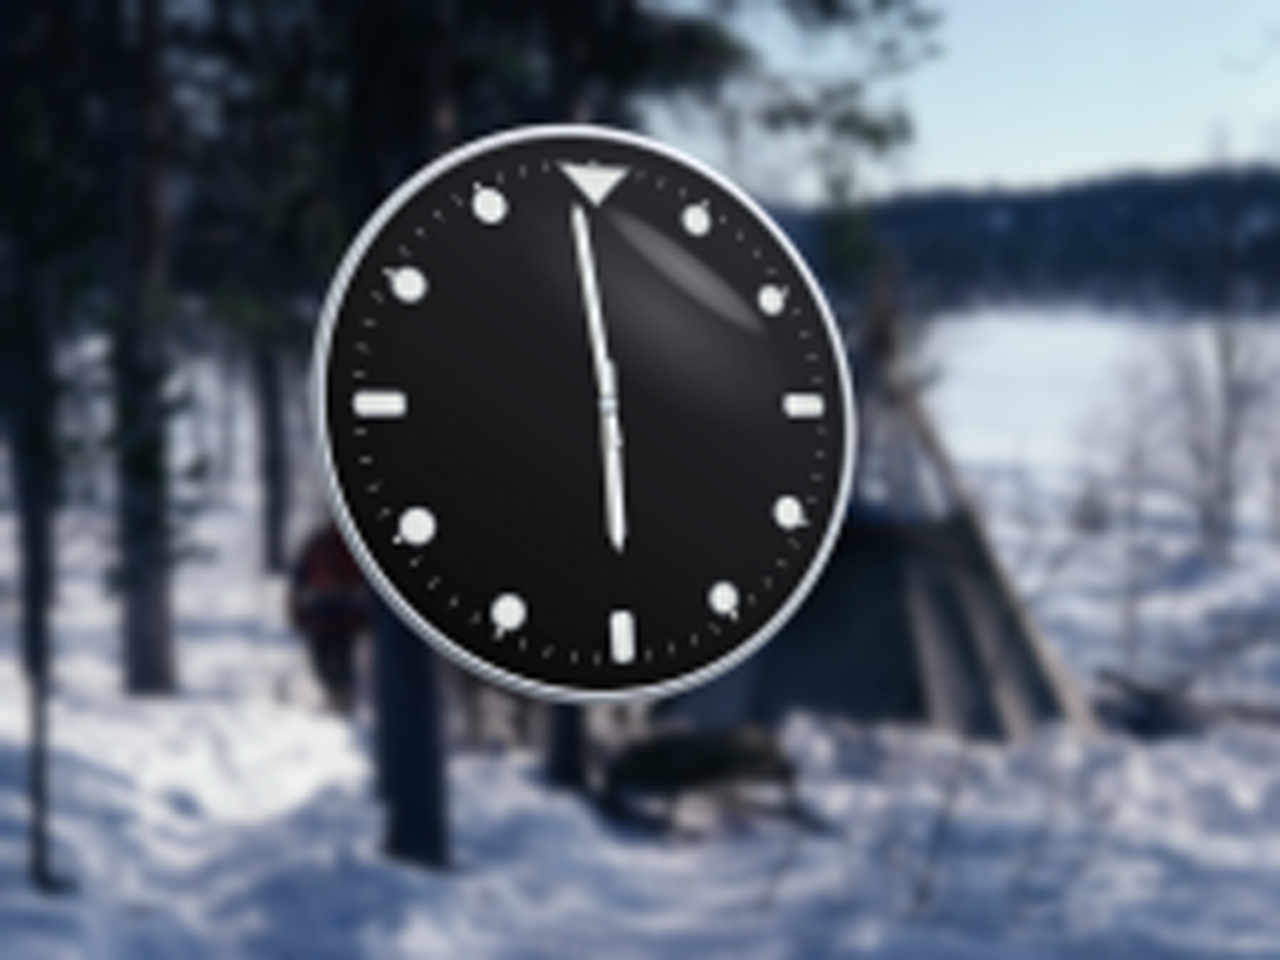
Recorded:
5 h 59 min
